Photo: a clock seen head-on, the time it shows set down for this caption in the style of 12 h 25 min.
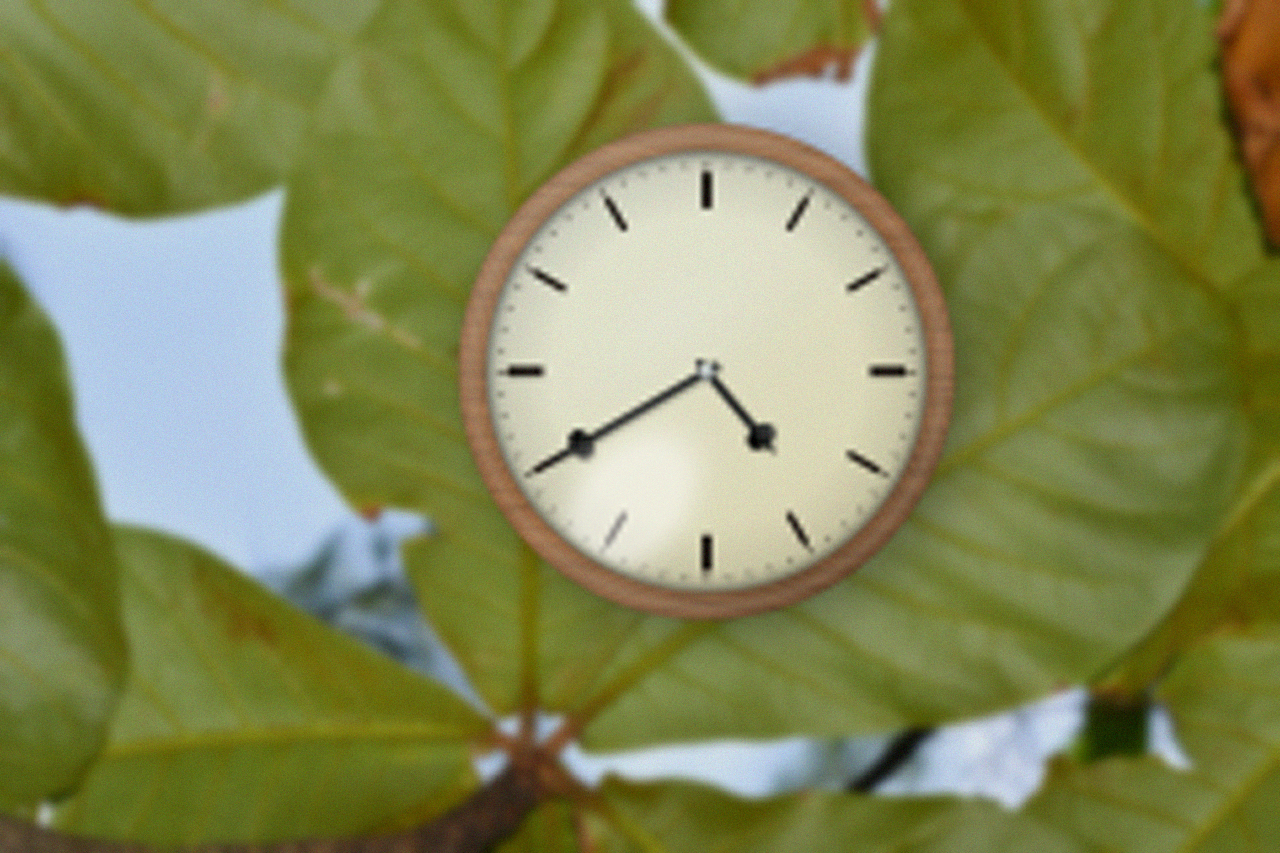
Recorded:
4 h 40 min
